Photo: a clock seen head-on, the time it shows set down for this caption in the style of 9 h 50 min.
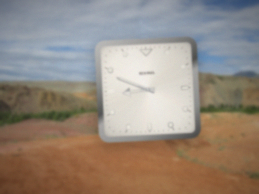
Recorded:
8 h 49 min
